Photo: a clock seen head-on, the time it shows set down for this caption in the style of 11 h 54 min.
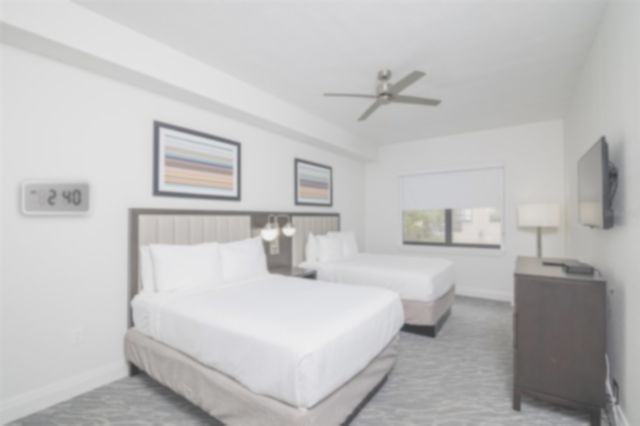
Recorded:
2 h 40 min
